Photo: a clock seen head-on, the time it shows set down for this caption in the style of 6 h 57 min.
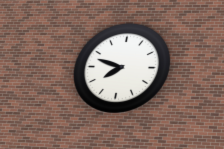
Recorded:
7 h 48 min
